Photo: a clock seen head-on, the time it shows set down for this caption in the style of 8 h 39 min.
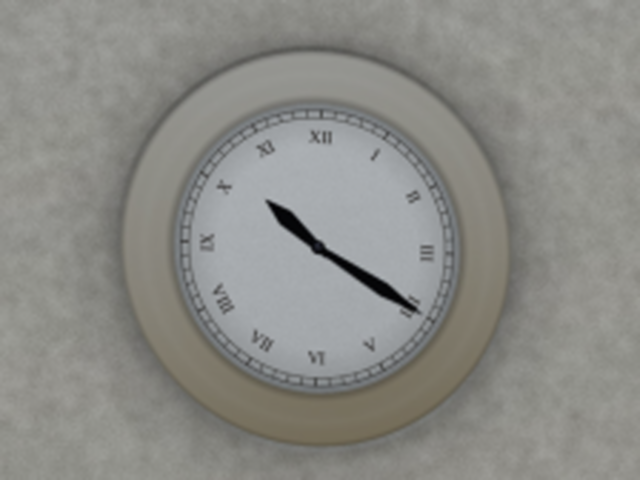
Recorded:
10 h 20 min
